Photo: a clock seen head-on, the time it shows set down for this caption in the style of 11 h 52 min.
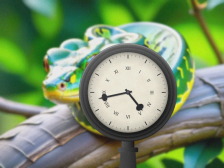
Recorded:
4 h 43 min
